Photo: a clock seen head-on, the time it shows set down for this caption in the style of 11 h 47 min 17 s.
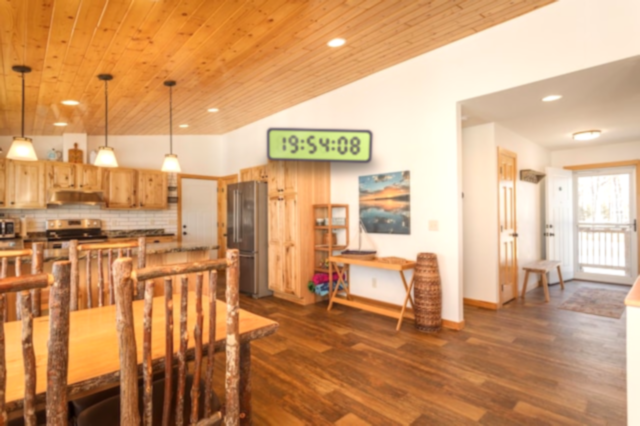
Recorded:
19 h 54 min 08 s
